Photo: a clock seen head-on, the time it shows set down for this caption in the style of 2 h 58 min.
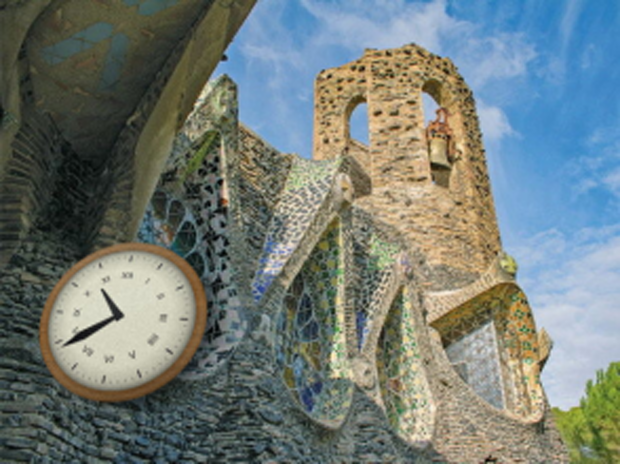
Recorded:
10 h 39 min
